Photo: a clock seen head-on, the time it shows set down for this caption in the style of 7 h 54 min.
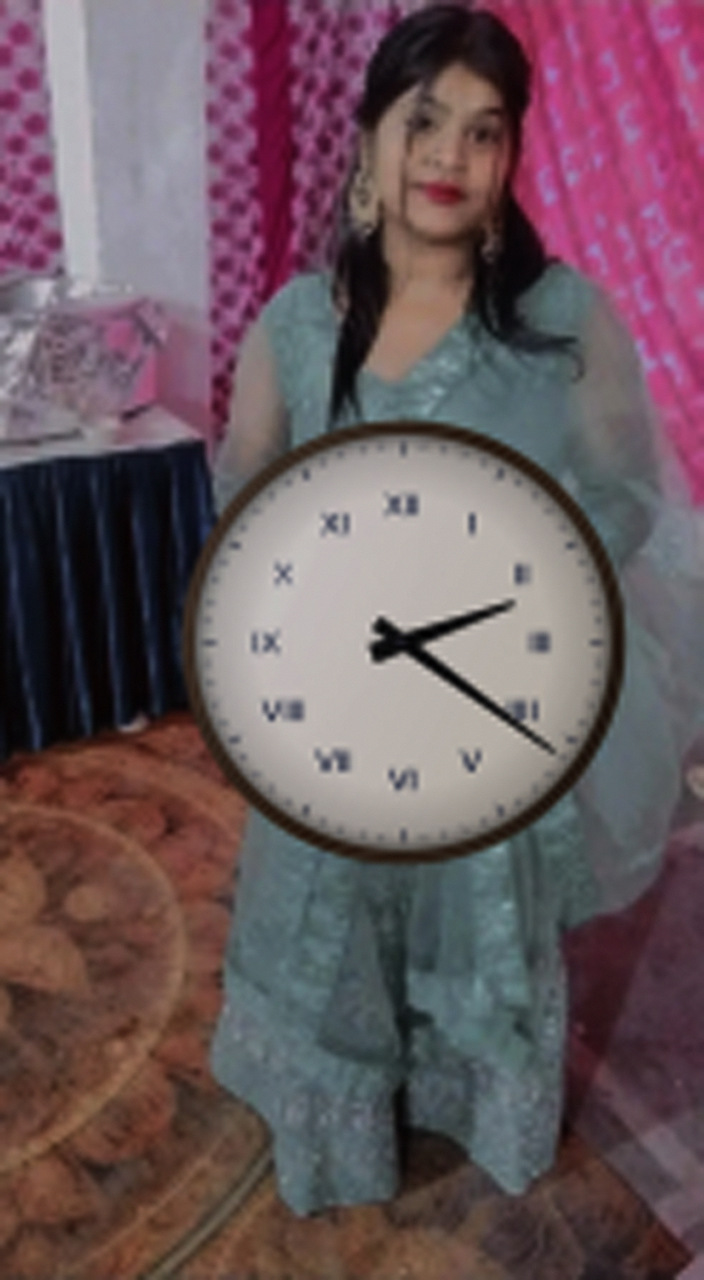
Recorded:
2 h 21 min
